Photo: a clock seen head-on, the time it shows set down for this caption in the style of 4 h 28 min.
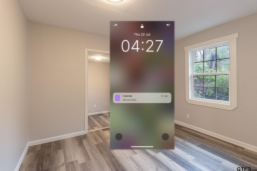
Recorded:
4 h 27 min
